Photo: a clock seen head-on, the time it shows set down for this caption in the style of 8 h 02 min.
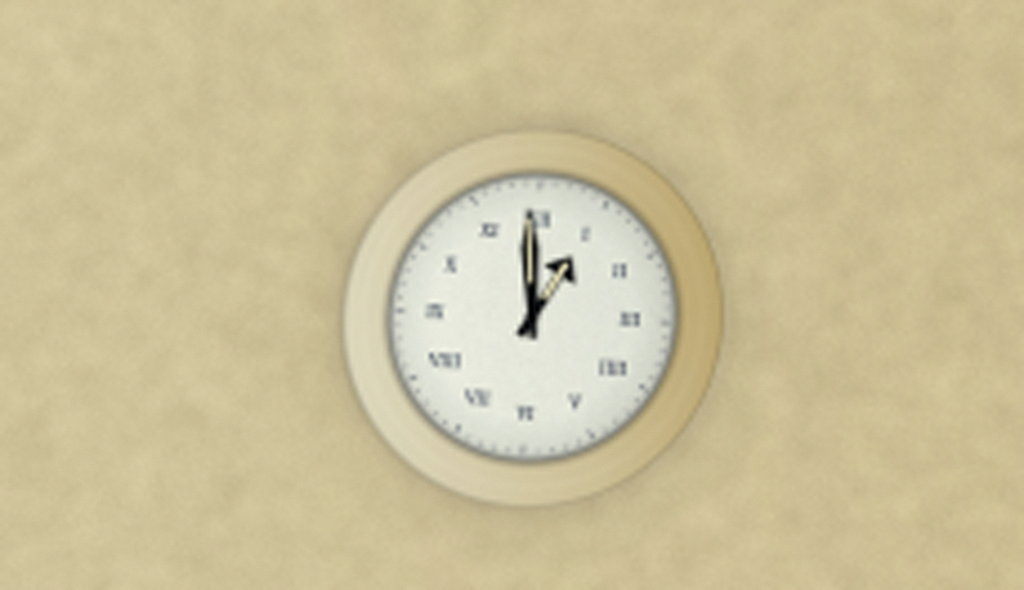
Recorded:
12 h 59 min
